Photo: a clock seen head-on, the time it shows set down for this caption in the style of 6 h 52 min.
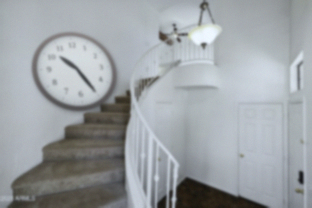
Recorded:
10 h 25 min
